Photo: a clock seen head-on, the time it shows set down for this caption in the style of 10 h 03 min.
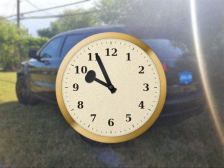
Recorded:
9 h 56 min
